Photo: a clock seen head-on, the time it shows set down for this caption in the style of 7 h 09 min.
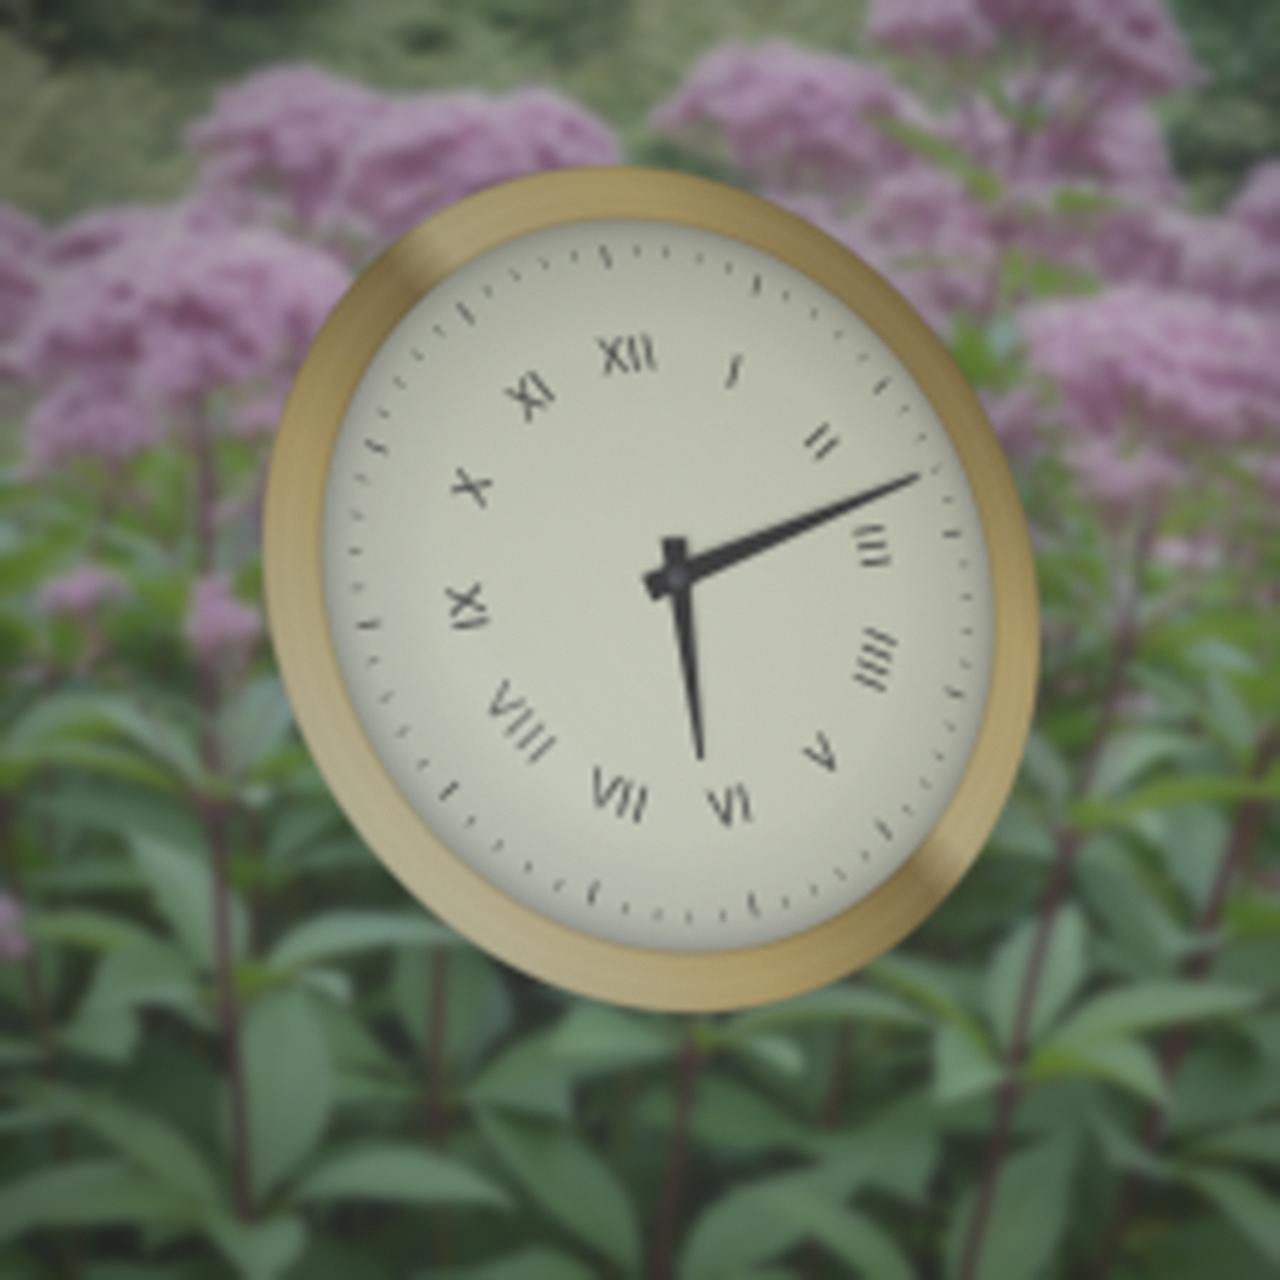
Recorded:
6 h 13 min
